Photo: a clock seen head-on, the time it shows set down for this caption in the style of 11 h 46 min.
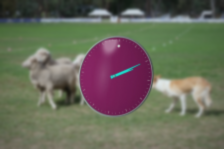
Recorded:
2 h 10 min
